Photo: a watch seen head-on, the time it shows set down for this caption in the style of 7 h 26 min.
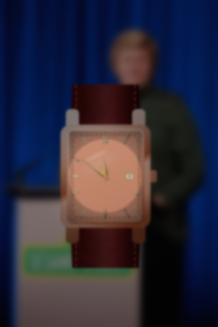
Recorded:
11 h 51 min
